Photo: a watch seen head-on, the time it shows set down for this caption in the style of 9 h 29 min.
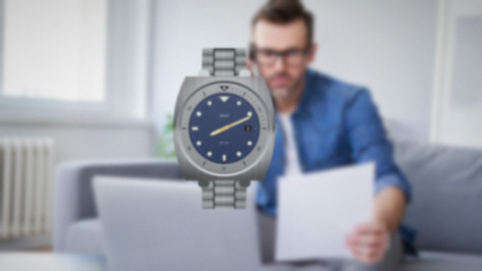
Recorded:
8 h 11 min
